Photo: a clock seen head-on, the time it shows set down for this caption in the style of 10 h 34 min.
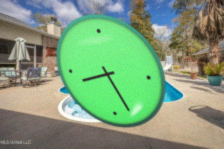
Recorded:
8 h 26 min
